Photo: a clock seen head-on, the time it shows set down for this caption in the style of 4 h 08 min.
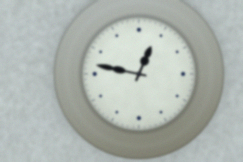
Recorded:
12 h 47 min
